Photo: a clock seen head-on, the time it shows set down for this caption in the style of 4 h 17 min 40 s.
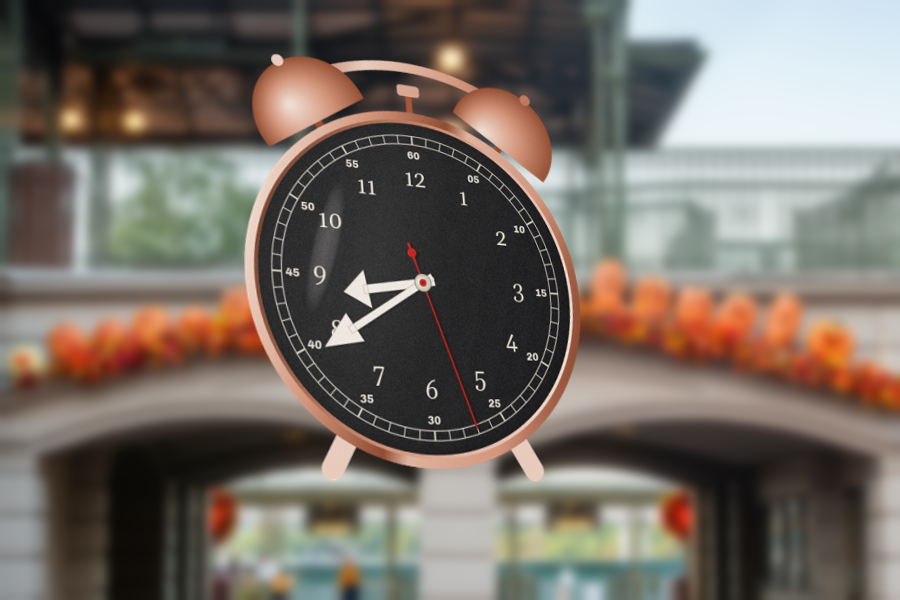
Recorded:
8 h 39 min 27 s
